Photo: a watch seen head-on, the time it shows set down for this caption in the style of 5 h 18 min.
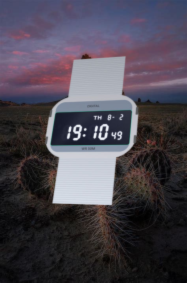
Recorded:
19 h 10 min
